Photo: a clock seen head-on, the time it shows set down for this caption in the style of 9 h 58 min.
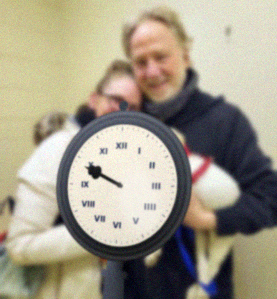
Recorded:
9 h 49 min
